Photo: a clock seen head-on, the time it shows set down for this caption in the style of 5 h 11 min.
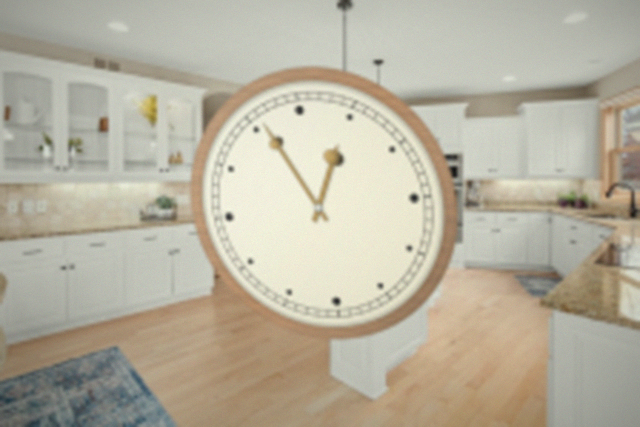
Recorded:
12 h 56 min
